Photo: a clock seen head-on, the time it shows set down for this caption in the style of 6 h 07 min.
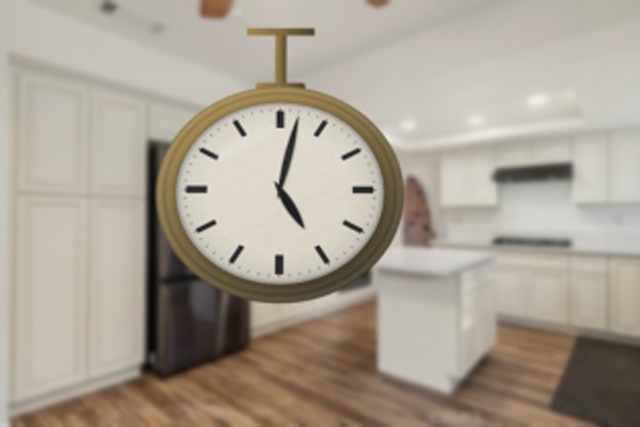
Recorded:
5 h 02 min
